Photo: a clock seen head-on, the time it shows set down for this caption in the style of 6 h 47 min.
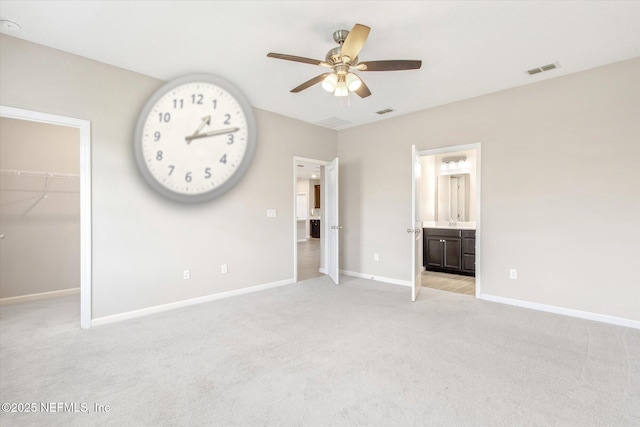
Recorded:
1 h 13 min
